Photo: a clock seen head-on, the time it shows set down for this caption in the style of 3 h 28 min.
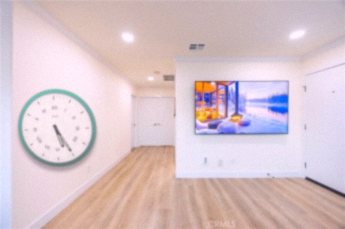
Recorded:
5 h 25 min
